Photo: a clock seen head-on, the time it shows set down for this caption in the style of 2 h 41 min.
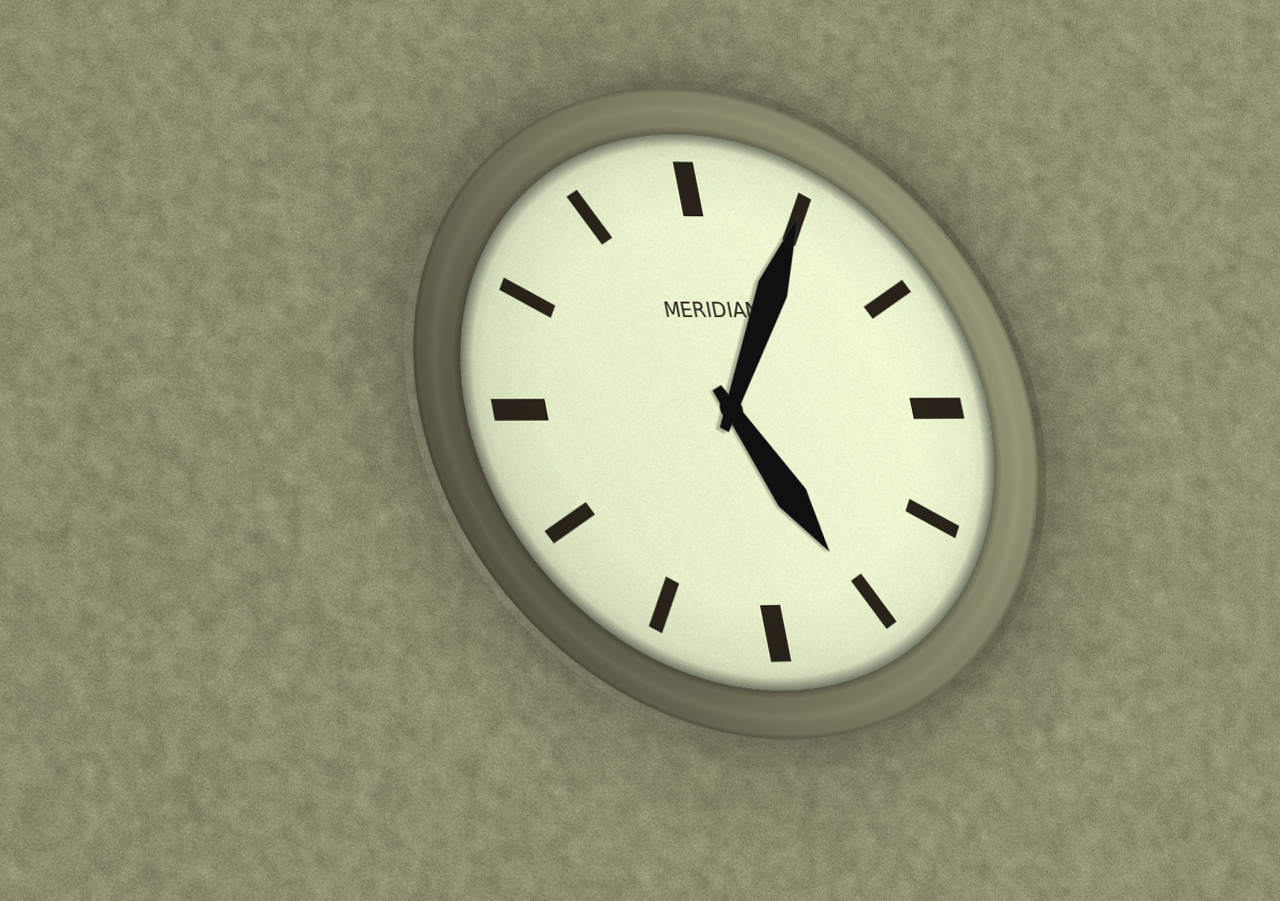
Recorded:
5 h 05 min
